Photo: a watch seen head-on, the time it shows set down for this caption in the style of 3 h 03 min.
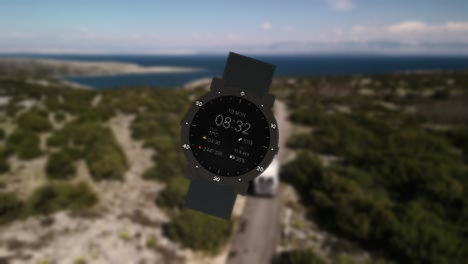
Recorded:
8 h 32 min
